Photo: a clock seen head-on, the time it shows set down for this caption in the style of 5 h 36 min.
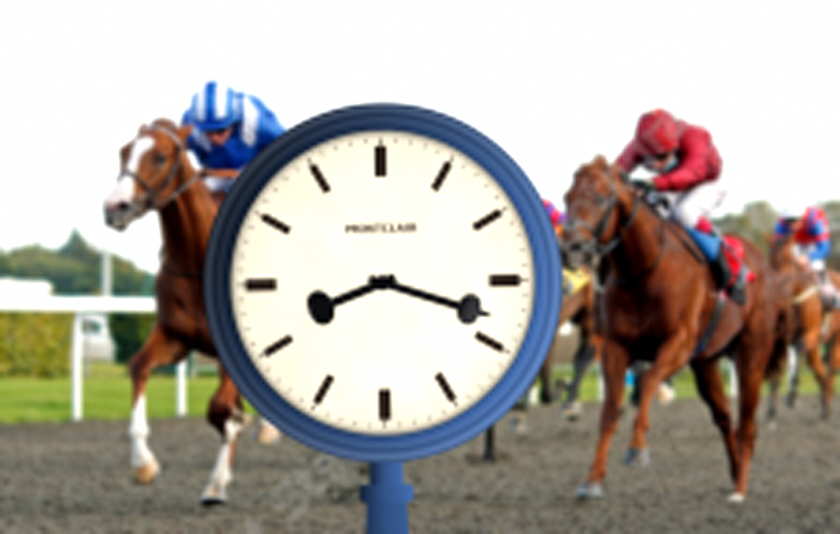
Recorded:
8 h 18 min
